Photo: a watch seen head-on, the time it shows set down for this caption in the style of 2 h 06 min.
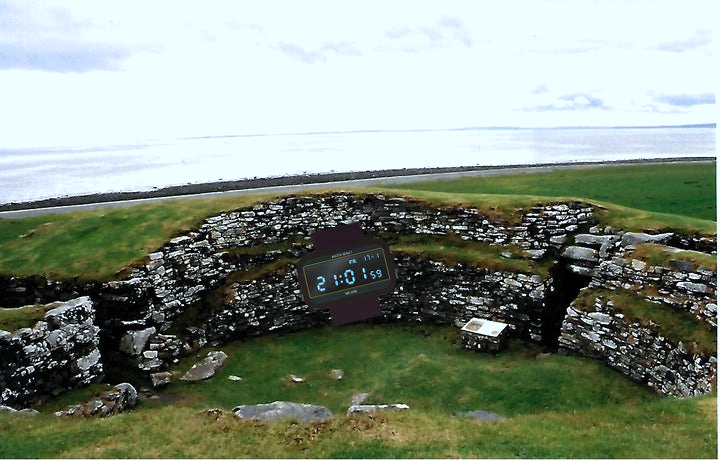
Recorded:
21 h 01 min
